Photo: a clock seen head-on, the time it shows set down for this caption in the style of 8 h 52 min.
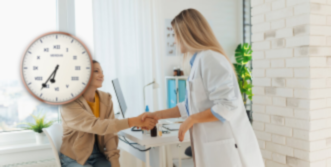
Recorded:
6 h 36 min
